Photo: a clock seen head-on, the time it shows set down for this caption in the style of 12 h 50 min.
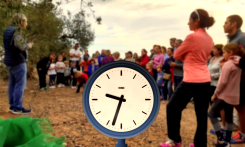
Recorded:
9 h 33 min
